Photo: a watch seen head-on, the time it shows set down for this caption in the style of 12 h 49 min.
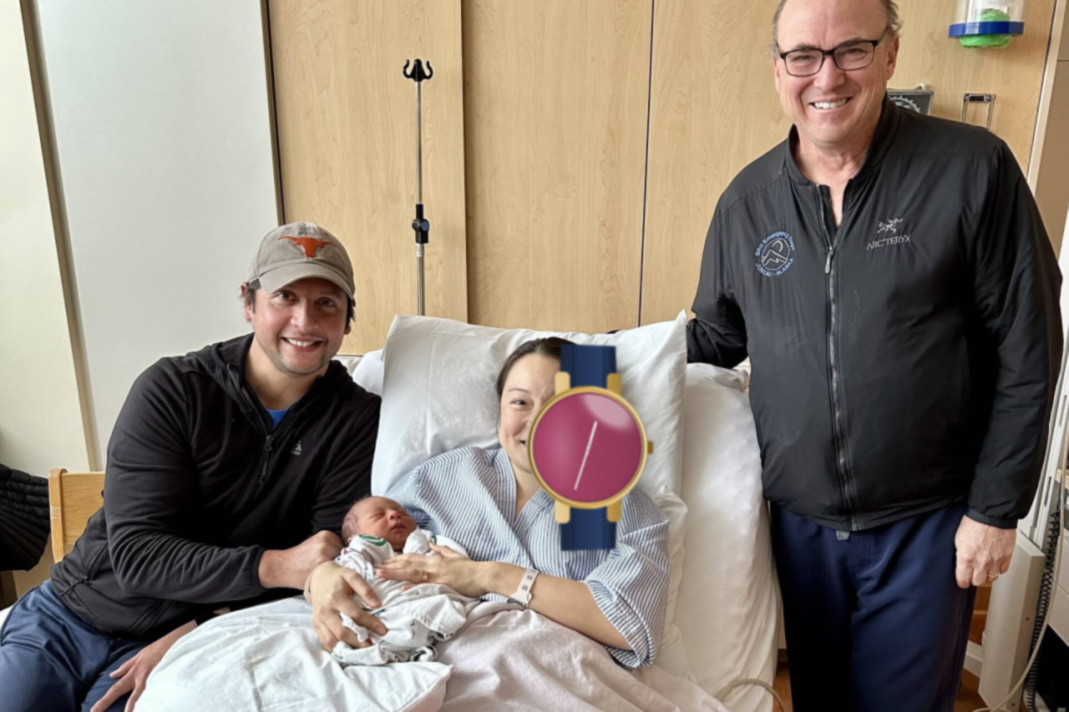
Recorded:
12 h 33 min
